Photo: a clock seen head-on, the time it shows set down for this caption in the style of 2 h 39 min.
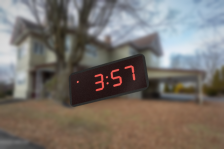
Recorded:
3 h 57 min
